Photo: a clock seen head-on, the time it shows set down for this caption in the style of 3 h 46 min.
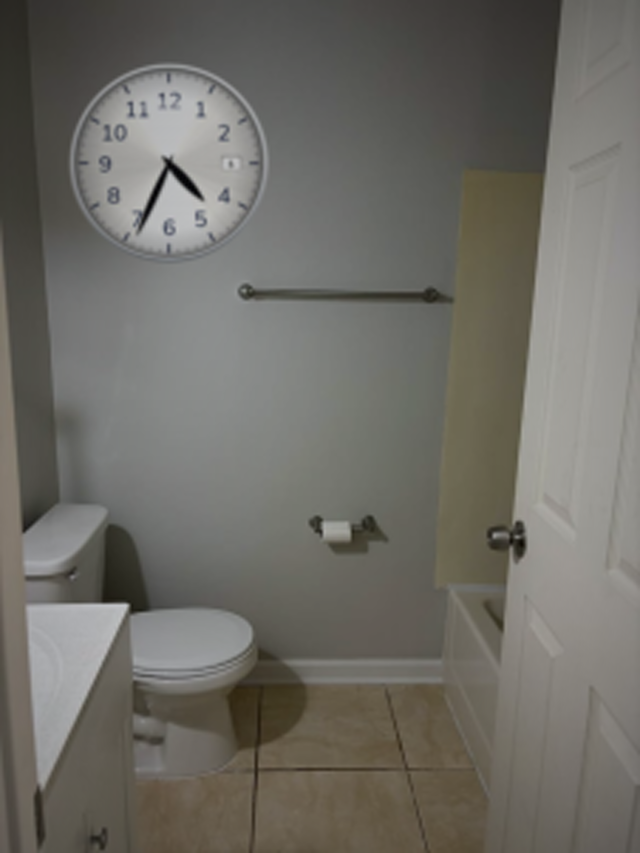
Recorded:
4 h 34 min
